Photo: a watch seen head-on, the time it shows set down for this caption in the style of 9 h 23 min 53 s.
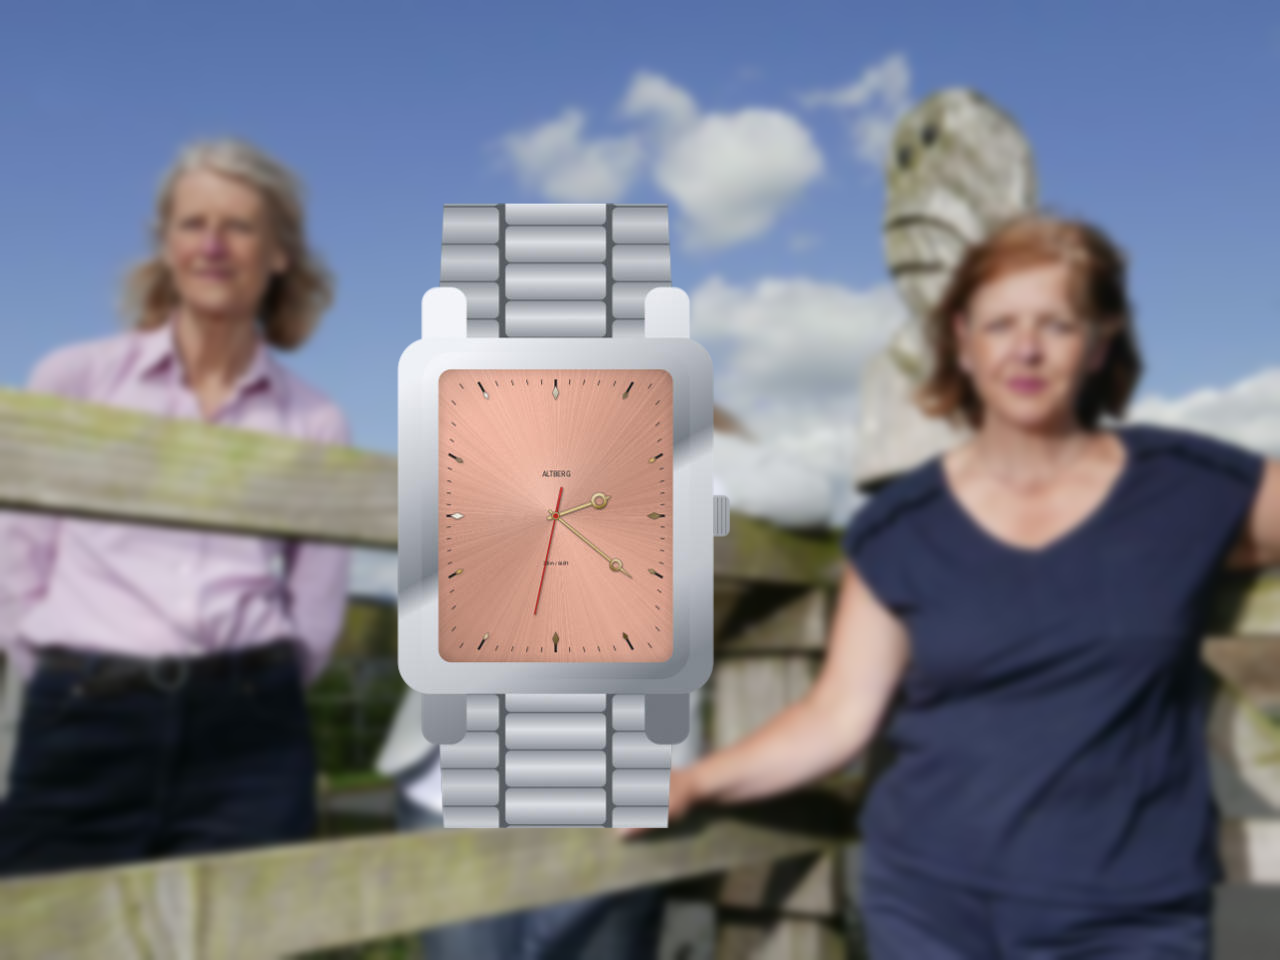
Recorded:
2 h 21 min 32 s
